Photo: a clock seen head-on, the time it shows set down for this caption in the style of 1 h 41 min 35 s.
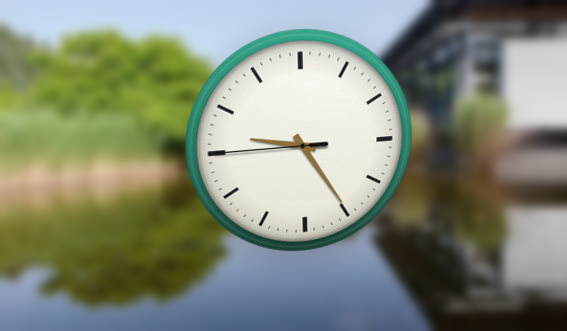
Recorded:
9 h 24 min 45 s
